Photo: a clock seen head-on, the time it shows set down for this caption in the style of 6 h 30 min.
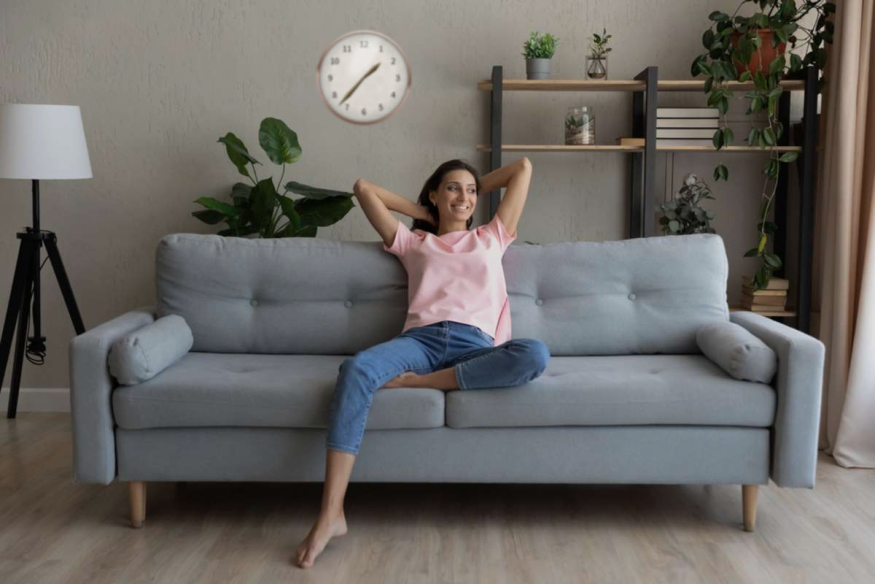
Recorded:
1 h 37 min
